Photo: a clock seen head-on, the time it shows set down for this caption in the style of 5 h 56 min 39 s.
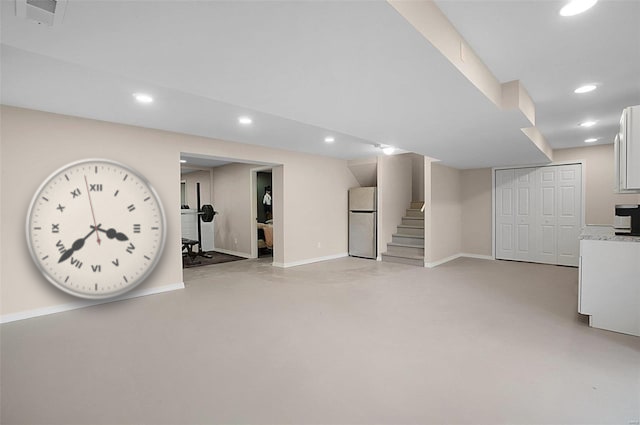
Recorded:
3 h 37 min 58 s
